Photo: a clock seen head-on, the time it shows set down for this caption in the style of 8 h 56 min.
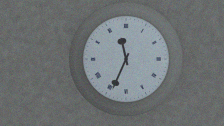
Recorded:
11 h 34 min
